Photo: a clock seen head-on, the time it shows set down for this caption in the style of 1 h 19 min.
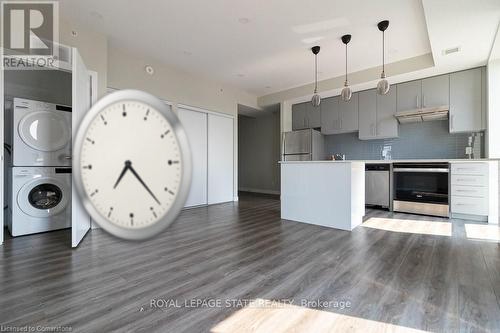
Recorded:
7 h 23 min
